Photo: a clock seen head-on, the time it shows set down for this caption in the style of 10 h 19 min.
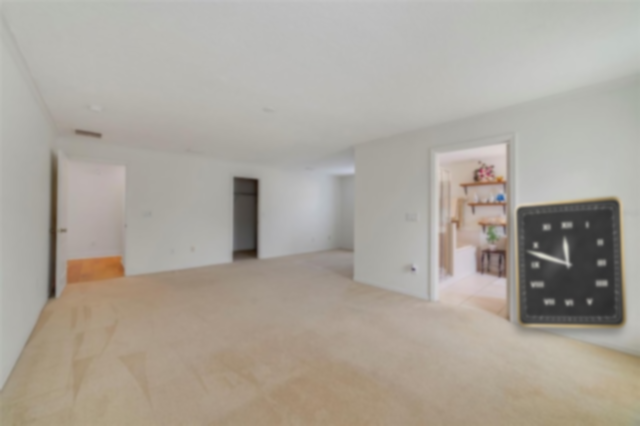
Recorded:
11 h 48 min
